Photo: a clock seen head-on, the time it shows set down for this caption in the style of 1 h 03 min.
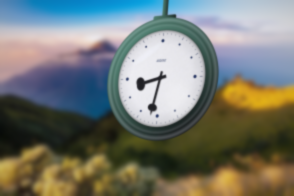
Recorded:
8 h 32 min
